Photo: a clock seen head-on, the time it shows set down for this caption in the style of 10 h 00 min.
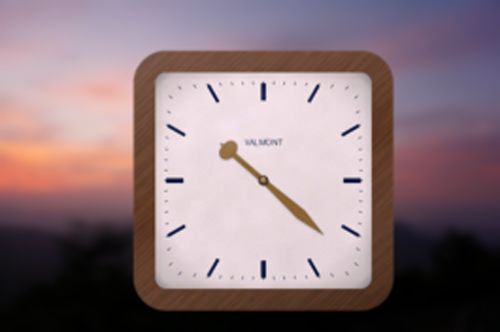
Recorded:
10 h 22 min
